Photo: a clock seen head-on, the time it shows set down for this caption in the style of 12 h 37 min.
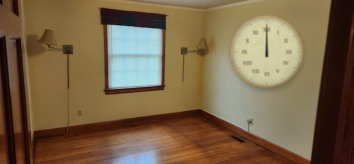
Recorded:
12 h 00 min
